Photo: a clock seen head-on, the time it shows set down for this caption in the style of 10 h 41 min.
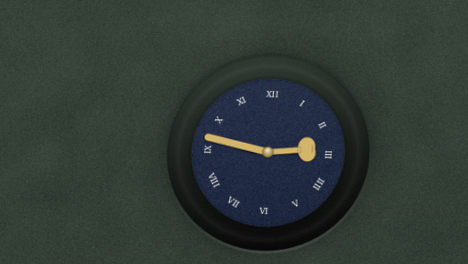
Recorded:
2 h 47 min
